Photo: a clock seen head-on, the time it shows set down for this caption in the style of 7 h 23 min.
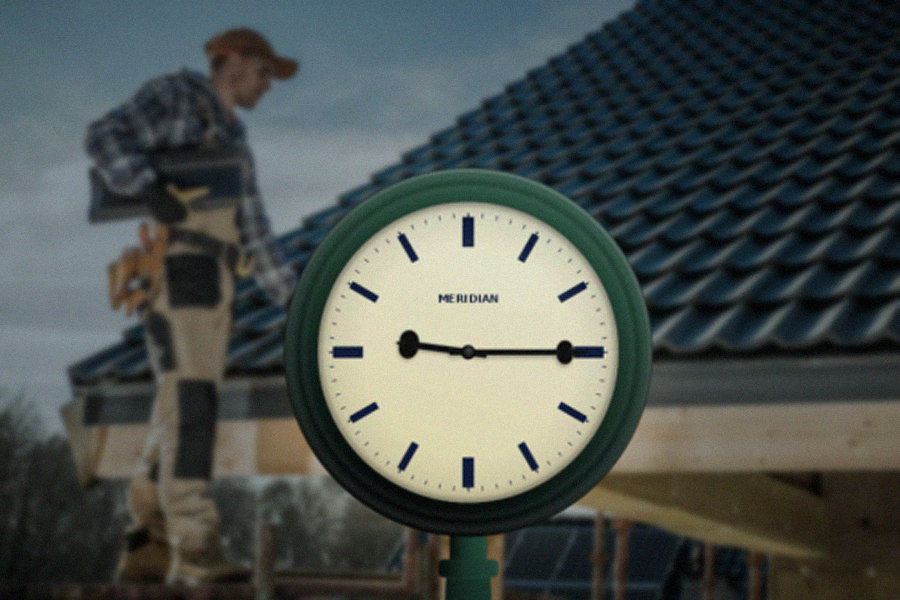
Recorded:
9 h 15 min
